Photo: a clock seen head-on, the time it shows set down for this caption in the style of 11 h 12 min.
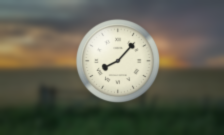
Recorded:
8 h 07 min
